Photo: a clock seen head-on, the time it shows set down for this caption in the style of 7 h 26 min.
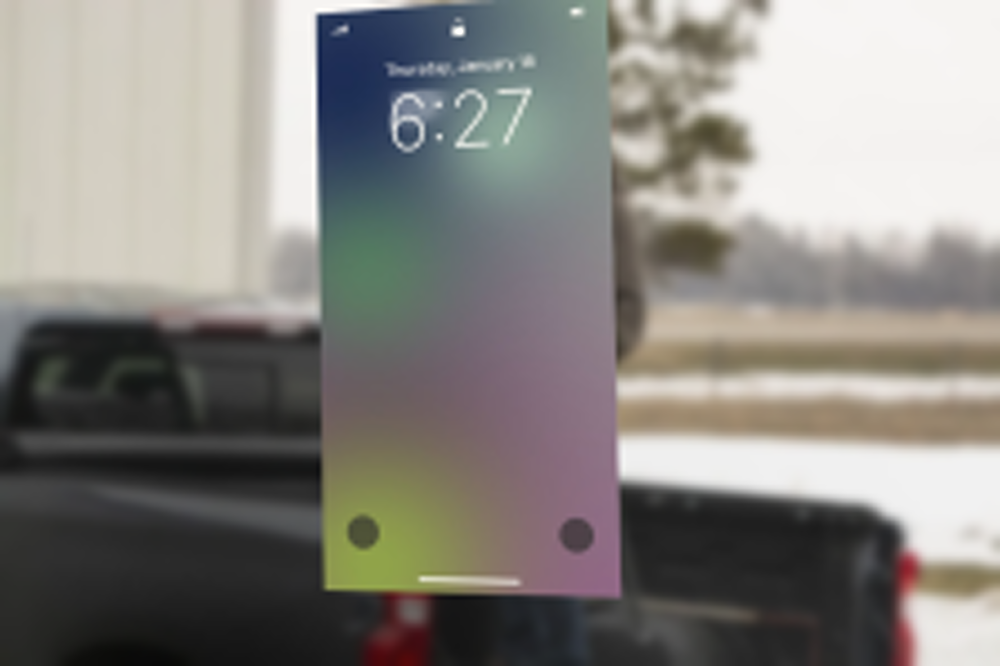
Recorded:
6 h 27 min
